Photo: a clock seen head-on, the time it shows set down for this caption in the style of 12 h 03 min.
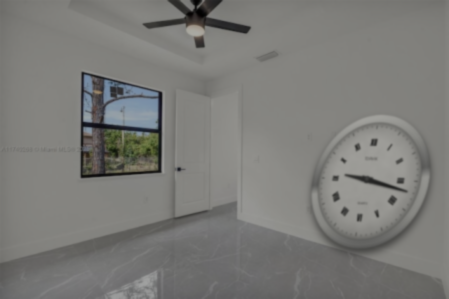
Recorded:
9 h 17 min
